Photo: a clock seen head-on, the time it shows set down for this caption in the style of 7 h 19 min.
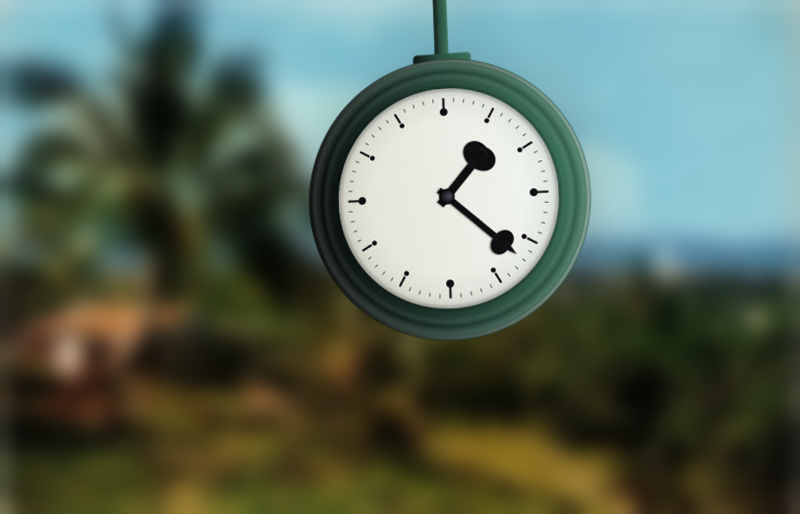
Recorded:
1 h 22 min
